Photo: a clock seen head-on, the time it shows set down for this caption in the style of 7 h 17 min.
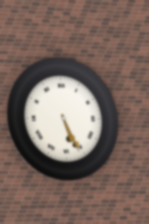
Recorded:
5 h 26 min
